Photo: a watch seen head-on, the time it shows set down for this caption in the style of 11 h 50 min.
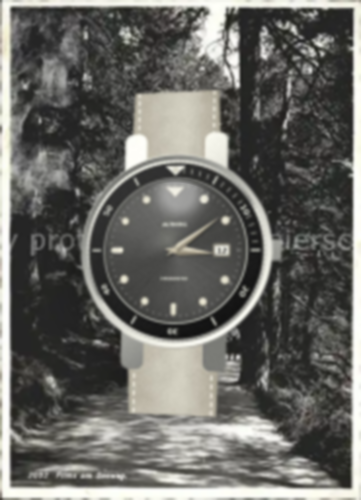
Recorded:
3 h 09 min
